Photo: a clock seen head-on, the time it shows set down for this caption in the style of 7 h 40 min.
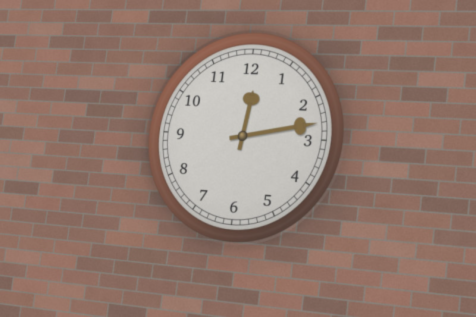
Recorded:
12 h 13 min
